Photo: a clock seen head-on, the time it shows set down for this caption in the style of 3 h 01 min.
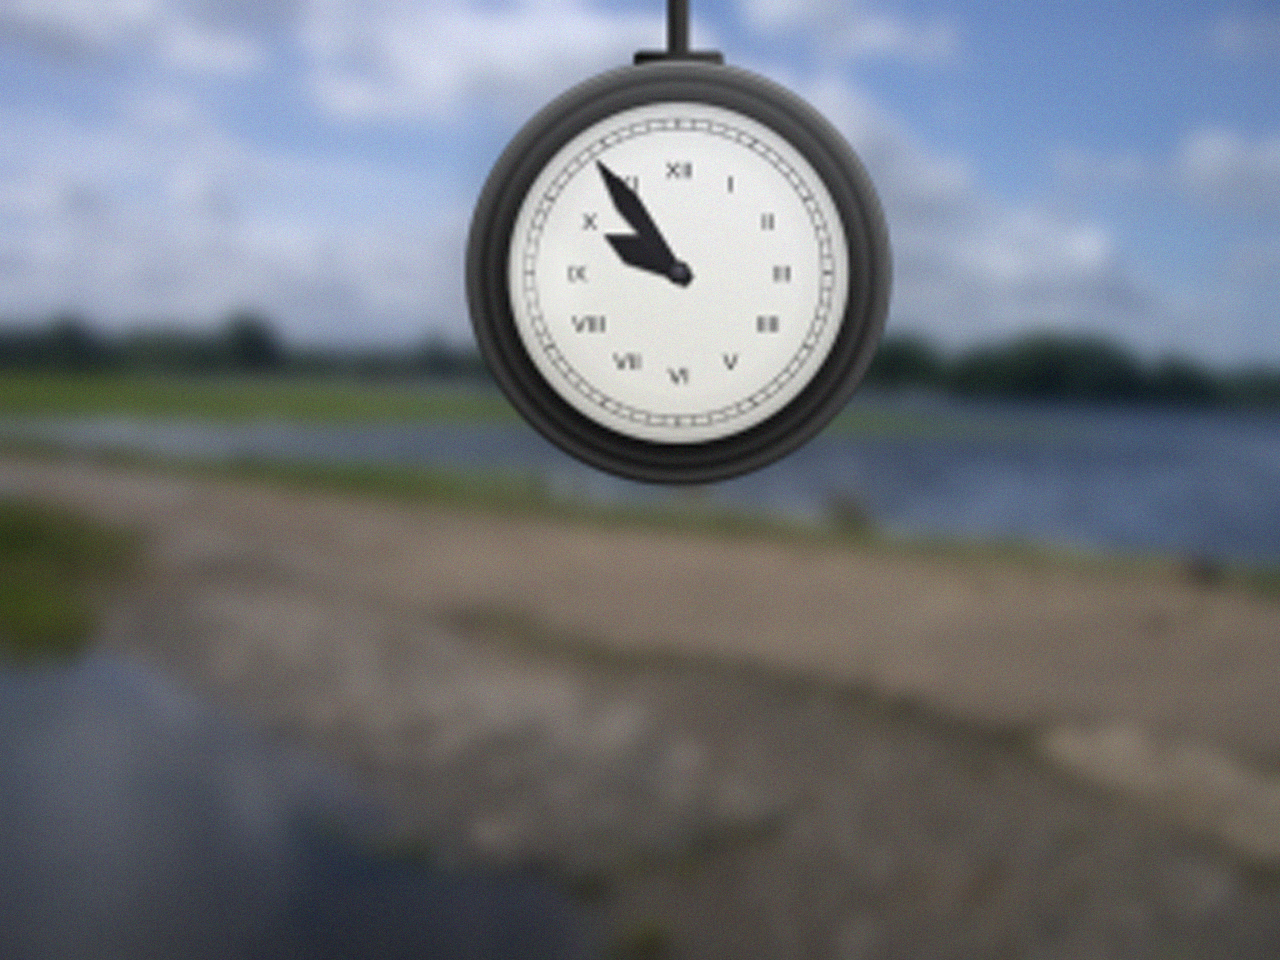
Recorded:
9 h 54 min
